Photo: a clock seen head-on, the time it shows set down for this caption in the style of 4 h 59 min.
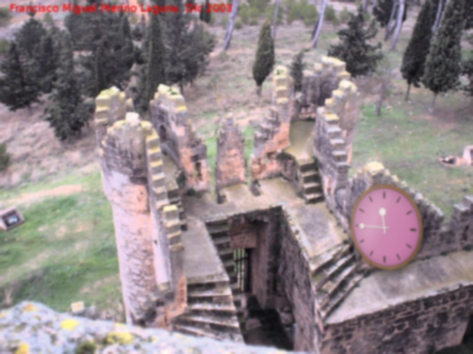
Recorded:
11 h 45 min
